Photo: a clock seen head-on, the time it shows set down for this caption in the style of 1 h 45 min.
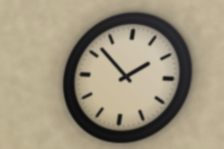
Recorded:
1 h 52 min
